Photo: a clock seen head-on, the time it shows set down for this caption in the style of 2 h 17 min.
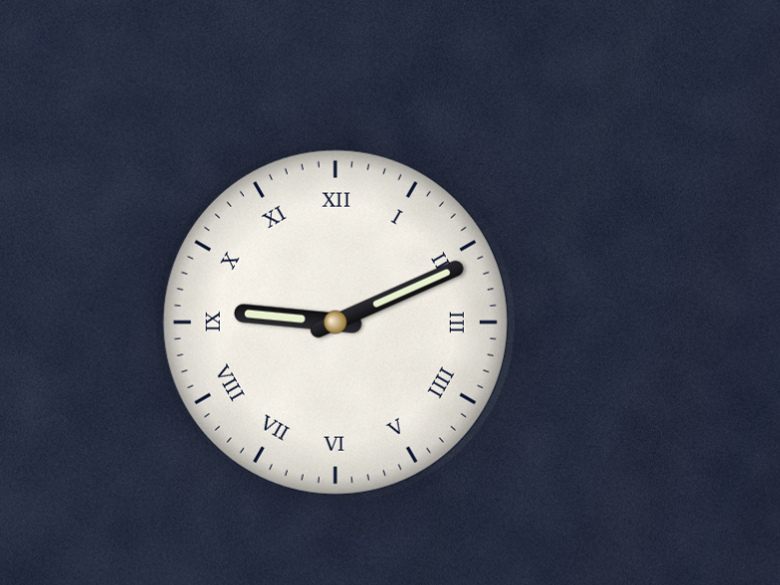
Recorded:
9 h 11 min
